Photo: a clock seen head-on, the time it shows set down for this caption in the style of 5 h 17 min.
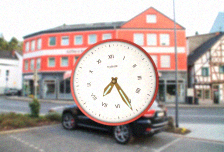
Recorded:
7 h 26 min
